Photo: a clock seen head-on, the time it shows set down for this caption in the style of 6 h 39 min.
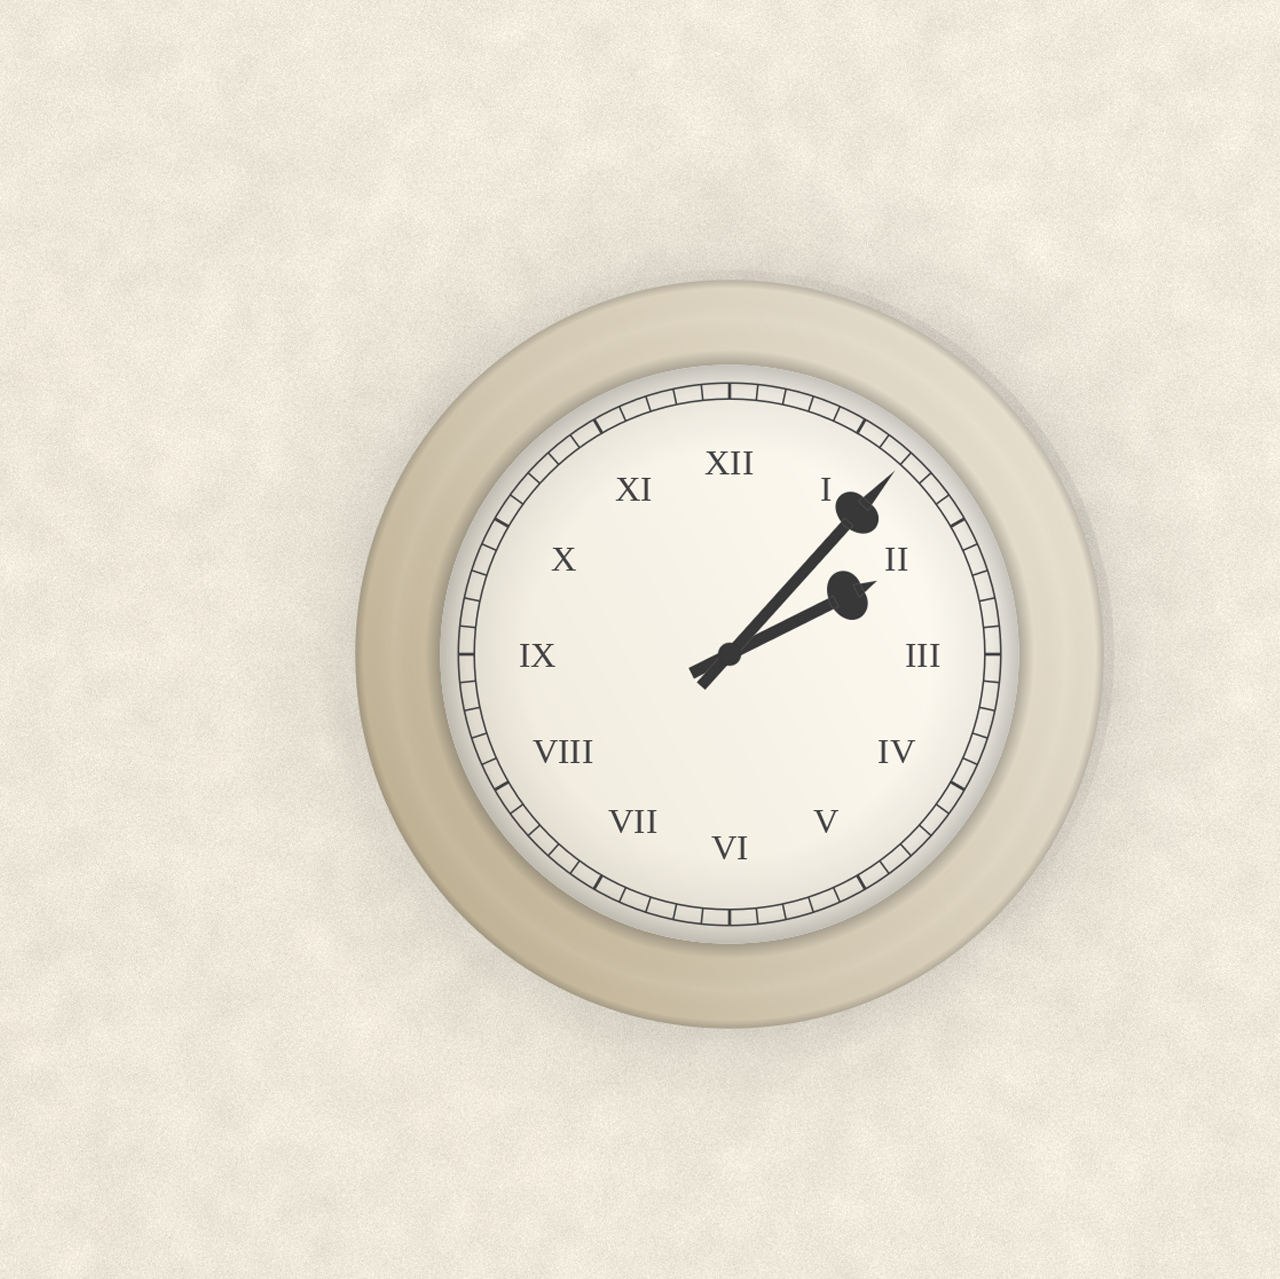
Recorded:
2 h 07 min
